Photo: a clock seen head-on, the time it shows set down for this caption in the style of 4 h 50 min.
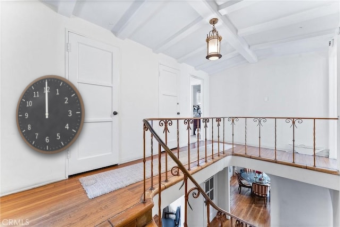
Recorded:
12 h 00 min
